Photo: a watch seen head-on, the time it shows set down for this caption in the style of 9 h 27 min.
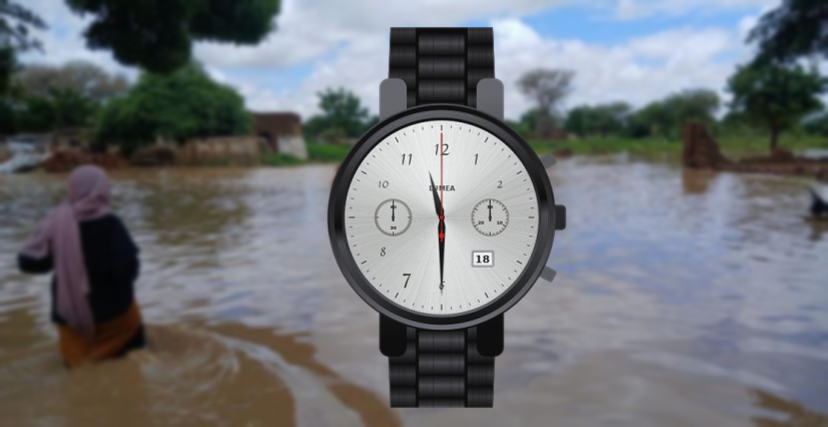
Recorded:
11 h 30 min
